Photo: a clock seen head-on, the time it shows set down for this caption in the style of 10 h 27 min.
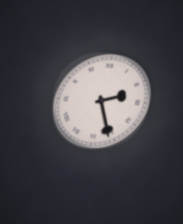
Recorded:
2 h 26 min
